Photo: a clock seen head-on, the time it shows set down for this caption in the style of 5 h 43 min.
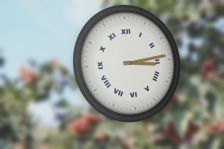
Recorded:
3 h 14 min
